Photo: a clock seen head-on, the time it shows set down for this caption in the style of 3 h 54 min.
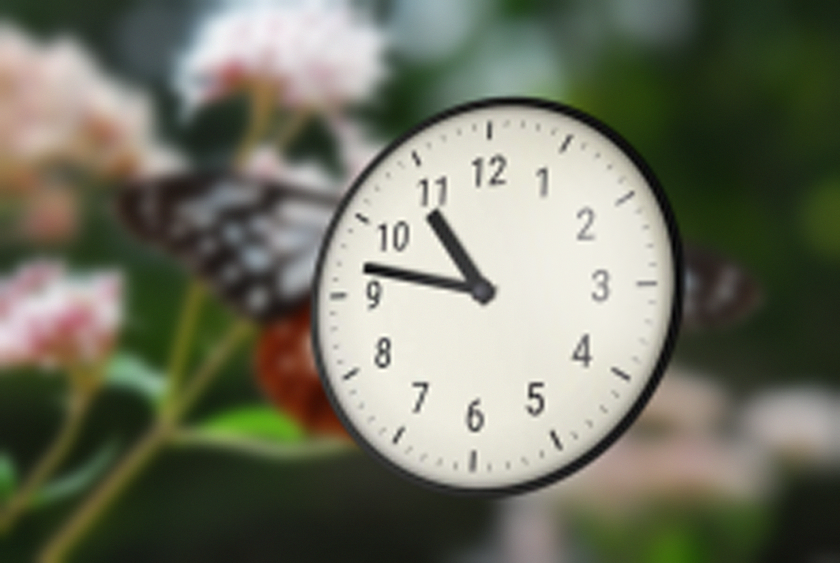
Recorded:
10 h 47 min
